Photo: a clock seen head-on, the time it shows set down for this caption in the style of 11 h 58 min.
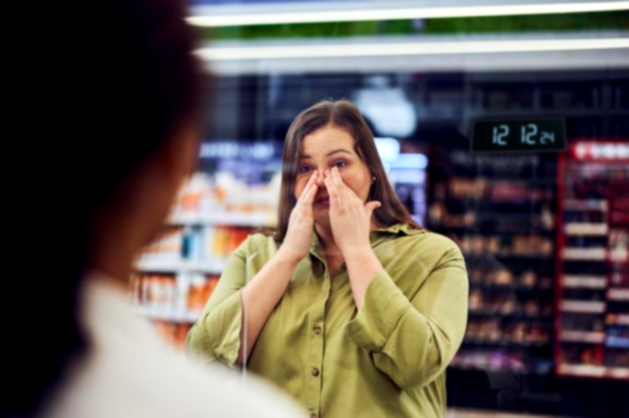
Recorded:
12 h 12 min
